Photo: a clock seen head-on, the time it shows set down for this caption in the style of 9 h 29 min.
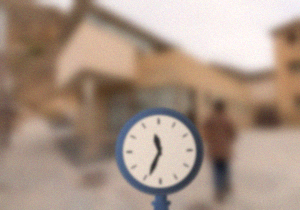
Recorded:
11 h 34 min
